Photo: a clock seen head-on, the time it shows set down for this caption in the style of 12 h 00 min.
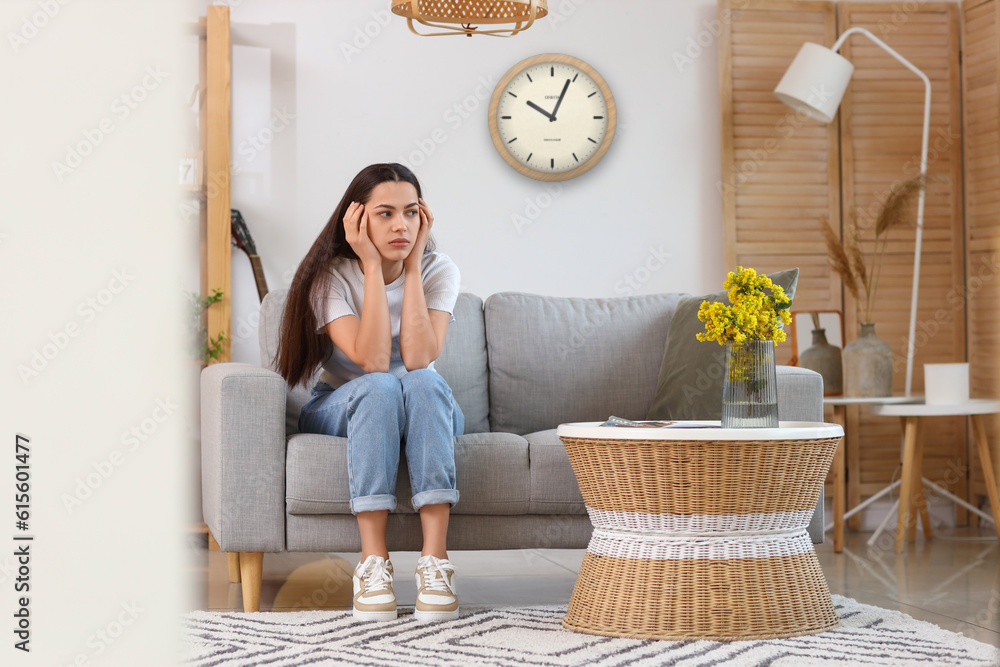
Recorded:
10 h 04 min
